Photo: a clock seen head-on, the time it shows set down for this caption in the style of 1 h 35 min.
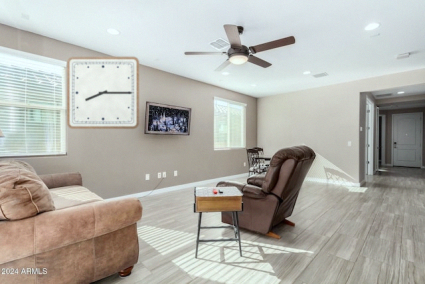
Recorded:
8 h 15 min
